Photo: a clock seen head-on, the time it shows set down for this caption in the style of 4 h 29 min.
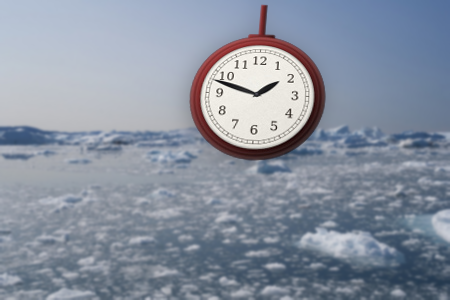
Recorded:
1 h 48 min
